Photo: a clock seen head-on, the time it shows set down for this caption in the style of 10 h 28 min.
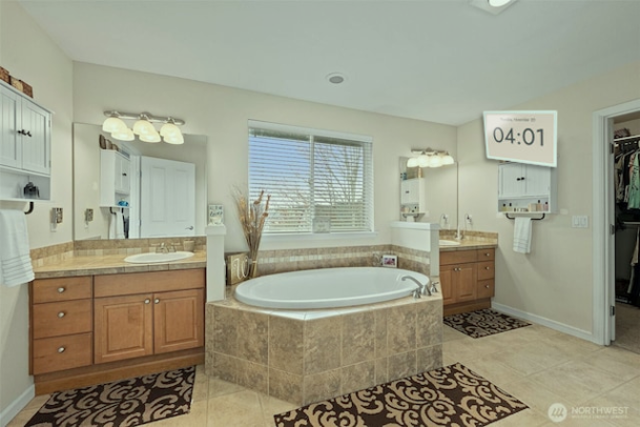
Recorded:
4 h 01 min
